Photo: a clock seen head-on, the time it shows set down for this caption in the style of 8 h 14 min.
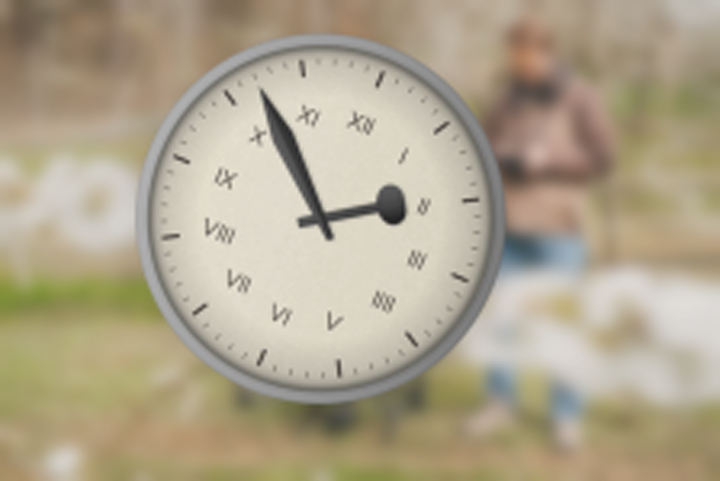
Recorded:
1 h 52 min
